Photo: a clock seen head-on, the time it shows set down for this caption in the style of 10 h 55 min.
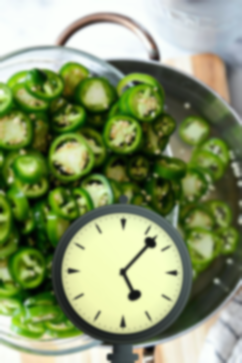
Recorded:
5 h 07 min
